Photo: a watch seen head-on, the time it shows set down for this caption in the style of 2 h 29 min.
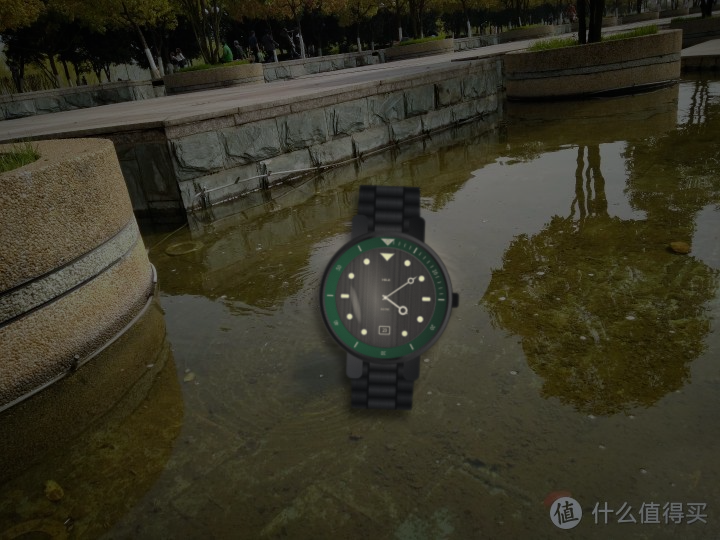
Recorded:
4 h 09 min
